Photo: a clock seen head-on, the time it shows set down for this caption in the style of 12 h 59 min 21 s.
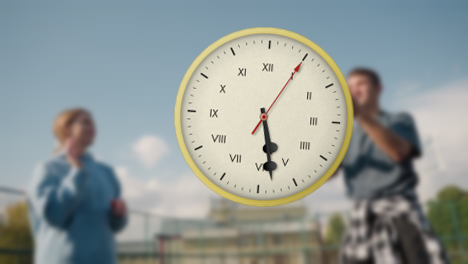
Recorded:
5 h 28 min 05 s
